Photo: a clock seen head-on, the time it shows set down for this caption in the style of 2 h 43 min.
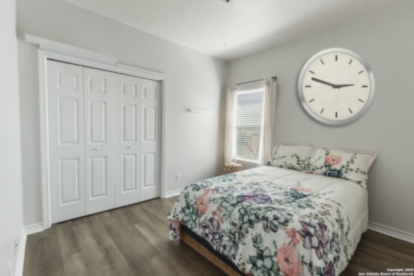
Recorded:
2 h 48 min
